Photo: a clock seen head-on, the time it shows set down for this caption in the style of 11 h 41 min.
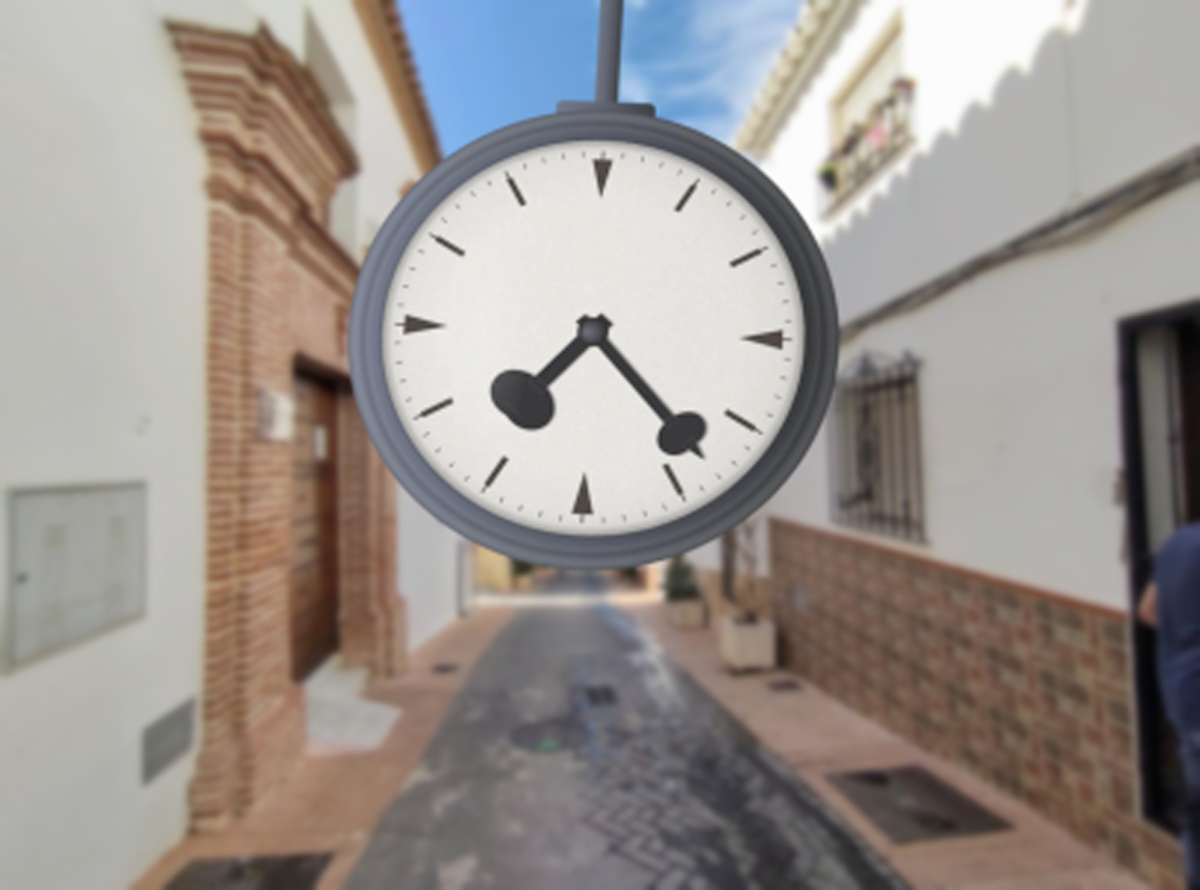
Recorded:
7 h 23 min
